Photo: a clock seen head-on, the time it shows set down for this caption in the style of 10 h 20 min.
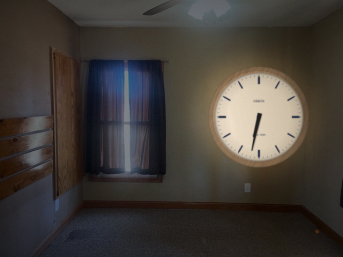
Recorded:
6 h 32 min
